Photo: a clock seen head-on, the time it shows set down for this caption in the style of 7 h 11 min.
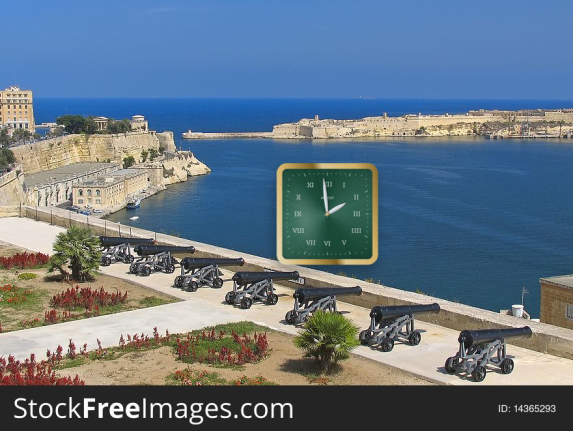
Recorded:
1 h 59 min
